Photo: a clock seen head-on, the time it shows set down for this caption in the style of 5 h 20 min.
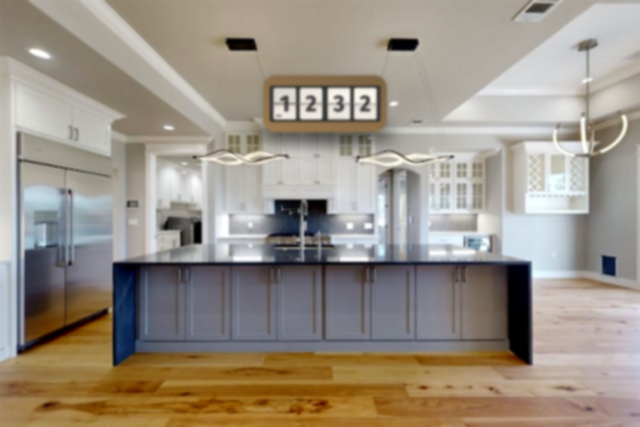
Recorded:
12 h 32 min
